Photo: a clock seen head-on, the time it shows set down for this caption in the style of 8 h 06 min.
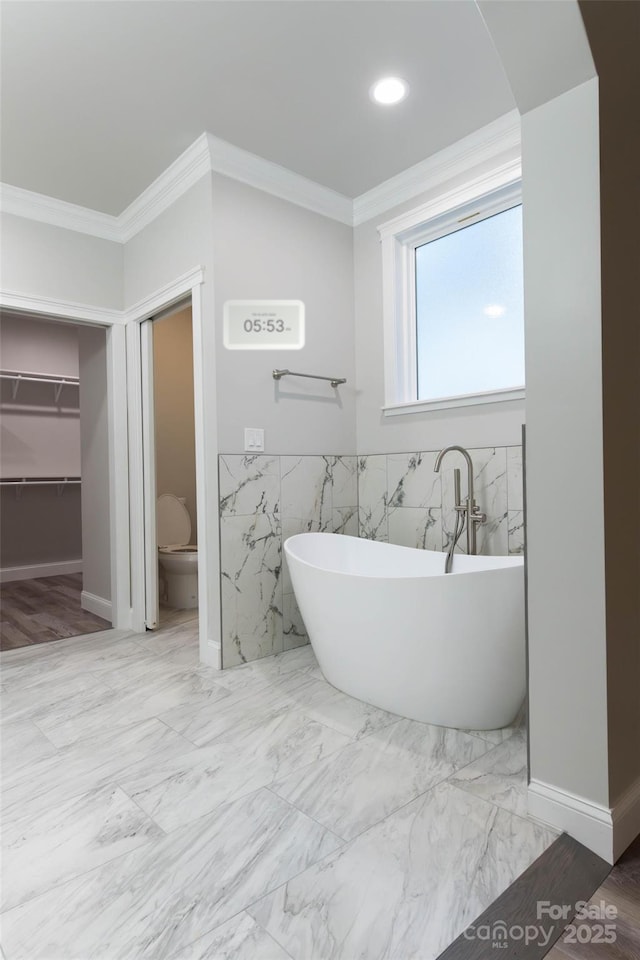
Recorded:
5 h 53 min
